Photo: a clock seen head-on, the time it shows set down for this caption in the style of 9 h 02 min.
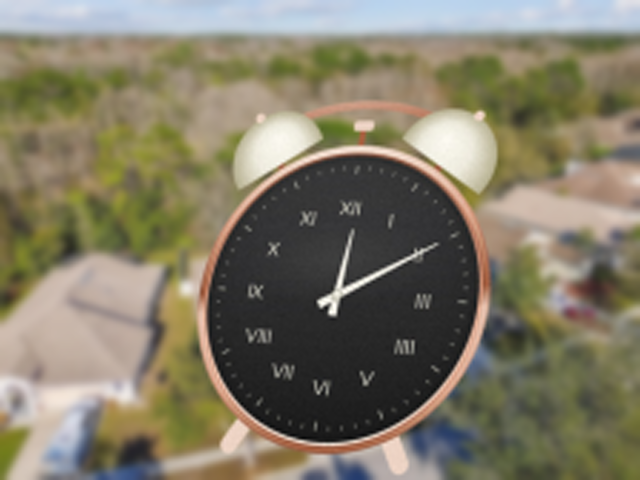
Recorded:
12 h 10 min
